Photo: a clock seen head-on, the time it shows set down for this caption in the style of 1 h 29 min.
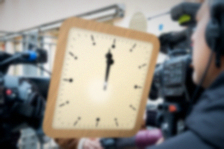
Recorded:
11 h 59 min
